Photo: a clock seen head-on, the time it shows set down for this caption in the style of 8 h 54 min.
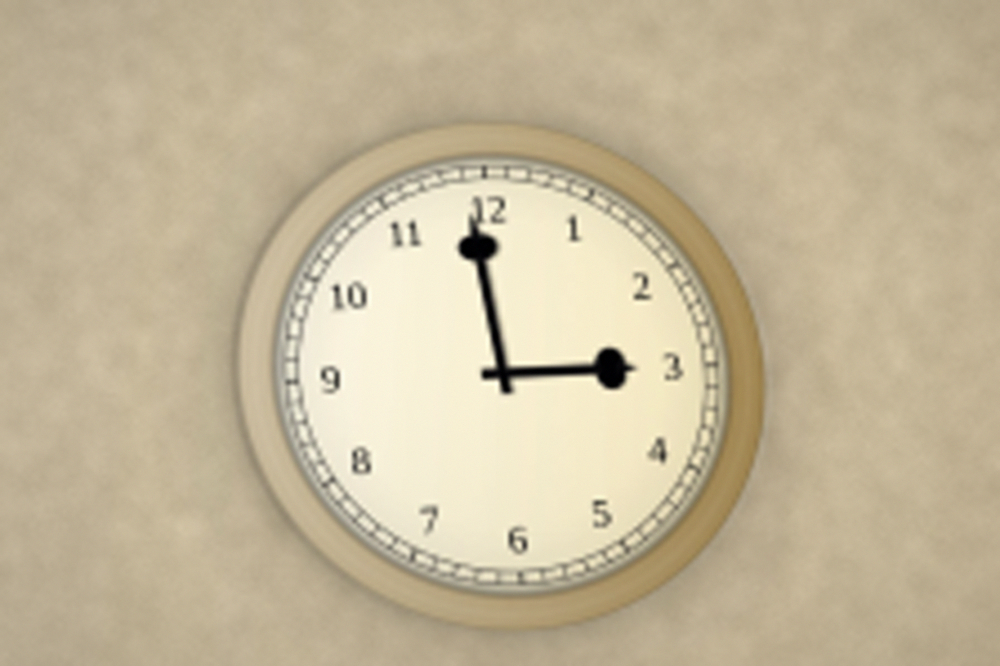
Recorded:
2 h 59 min
